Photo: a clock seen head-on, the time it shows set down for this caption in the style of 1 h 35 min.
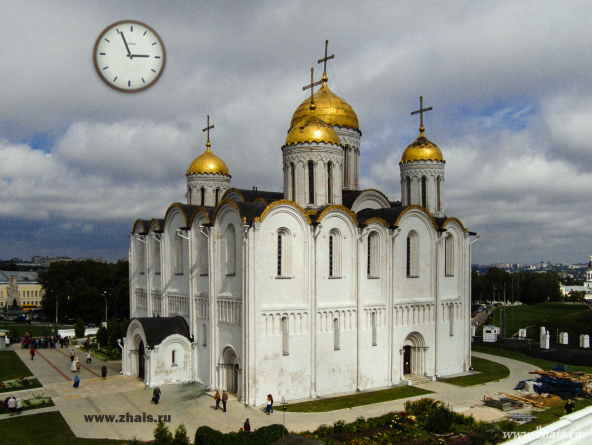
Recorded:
2 h 56 min
